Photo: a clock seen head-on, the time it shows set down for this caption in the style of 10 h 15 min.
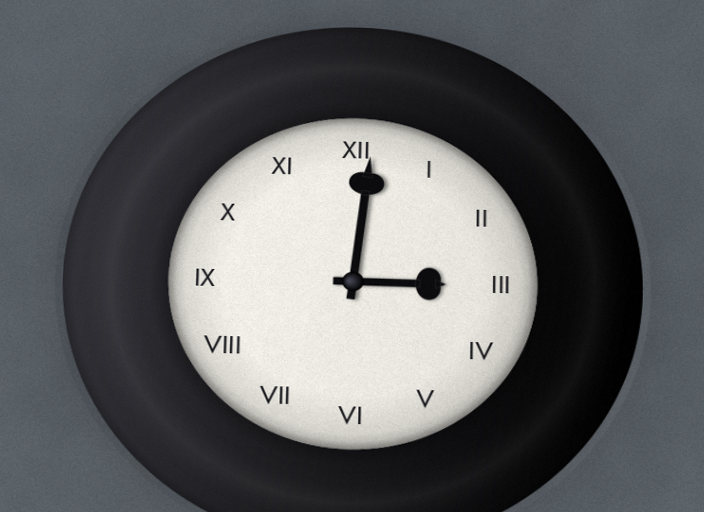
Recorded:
3 h 01 min
